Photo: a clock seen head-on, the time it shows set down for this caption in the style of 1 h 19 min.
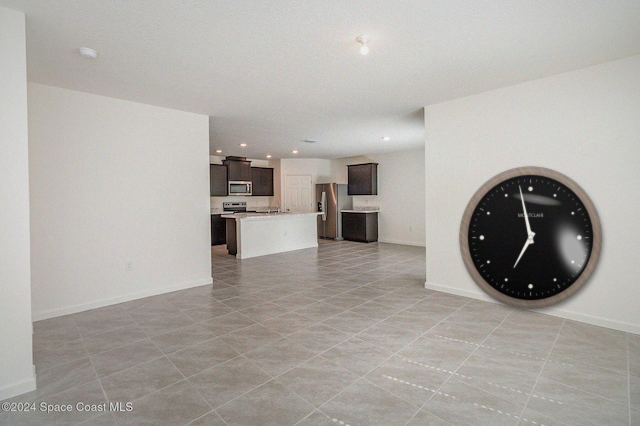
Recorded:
6 h 58 min
